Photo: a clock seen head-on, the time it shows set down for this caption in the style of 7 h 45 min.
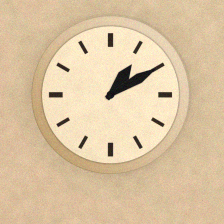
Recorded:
1 h 10 min
